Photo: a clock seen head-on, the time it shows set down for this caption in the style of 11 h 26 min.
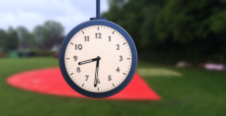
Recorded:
8 h 31 min
